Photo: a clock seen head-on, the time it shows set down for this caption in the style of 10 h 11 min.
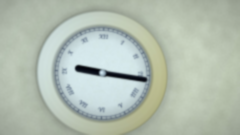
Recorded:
9 h 16 min
